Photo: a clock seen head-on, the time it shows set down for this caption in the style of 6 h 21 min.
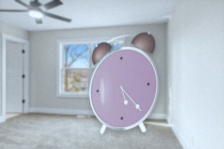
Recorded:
5 h 23 min
